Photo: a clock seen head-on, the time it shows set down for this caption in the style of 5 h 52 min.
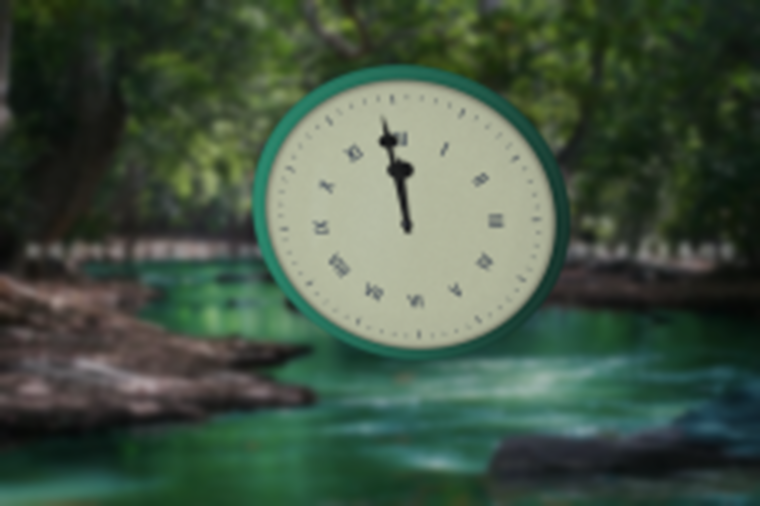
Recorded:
11 h 59 min
